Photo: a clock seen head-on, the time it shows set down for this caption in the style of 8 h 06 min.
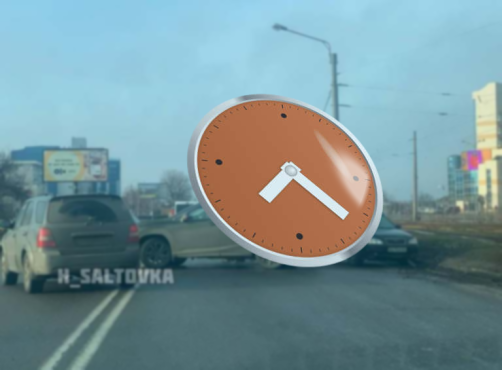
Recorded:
7 h 22 min
